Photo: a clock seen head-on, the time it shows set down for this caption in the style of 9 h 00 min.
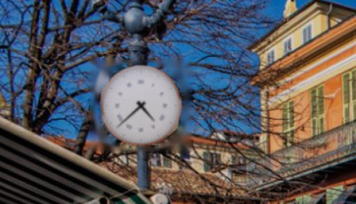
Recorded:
4 h 38 min
